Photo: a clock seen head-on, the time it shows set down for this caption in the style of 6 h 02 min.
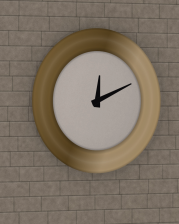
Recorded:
12 h 11 min
